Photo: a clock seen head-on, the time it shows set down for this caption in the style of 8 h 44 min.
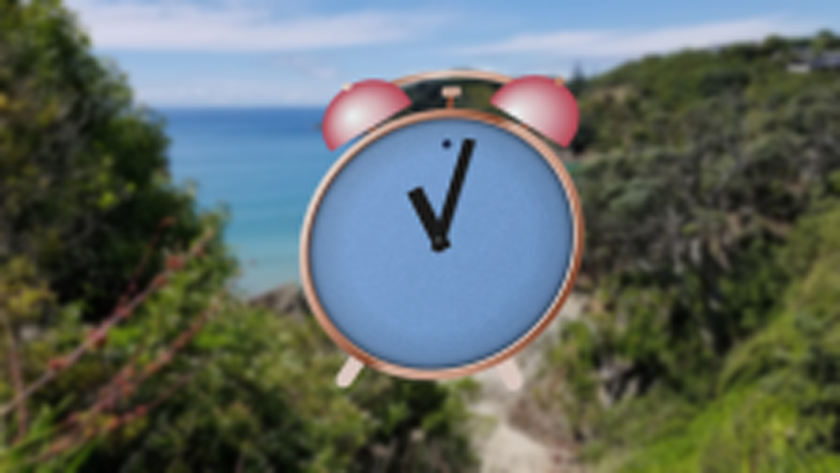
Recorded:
11 h 02 min
